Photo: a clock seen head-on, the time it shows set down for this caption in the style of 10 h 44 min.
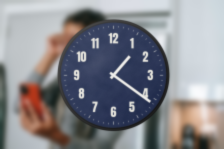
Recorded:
1 h 21 min
